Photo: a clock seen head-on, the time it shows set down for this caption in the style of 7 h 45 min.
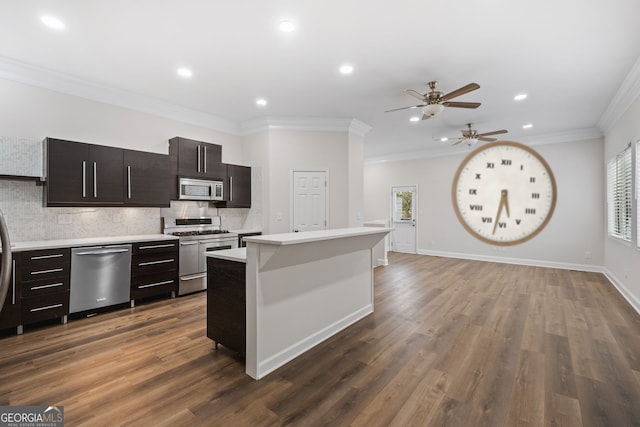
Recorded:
5 h 32 min
